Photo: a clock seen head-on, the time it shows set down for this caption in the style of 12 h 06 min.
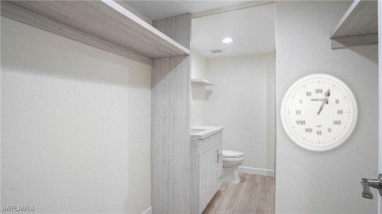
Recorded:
1 h 04 min
